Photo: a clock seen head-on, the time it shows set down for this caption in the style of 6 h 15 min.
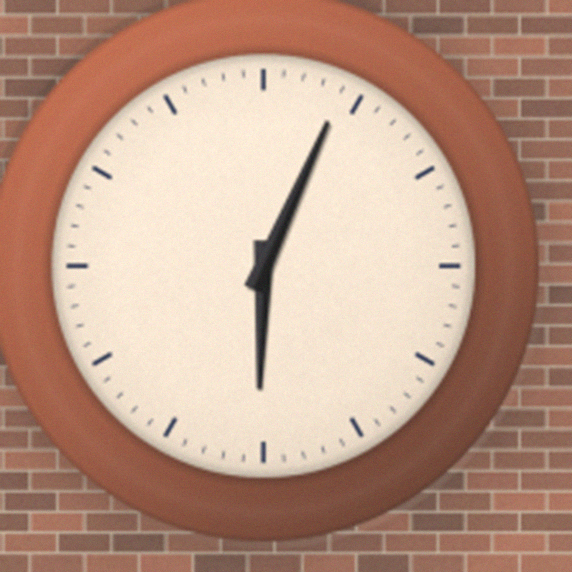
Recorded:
6 h 04 min
